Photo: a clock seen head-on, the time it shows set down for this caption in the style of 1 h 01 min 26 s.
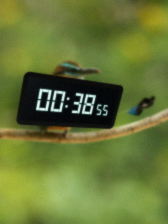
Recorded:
0 h 38 min 55 s
